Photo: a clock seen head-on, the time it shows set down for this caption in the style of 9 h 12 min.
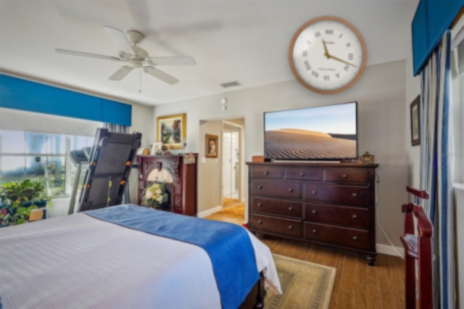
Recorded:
11 h 18 min
